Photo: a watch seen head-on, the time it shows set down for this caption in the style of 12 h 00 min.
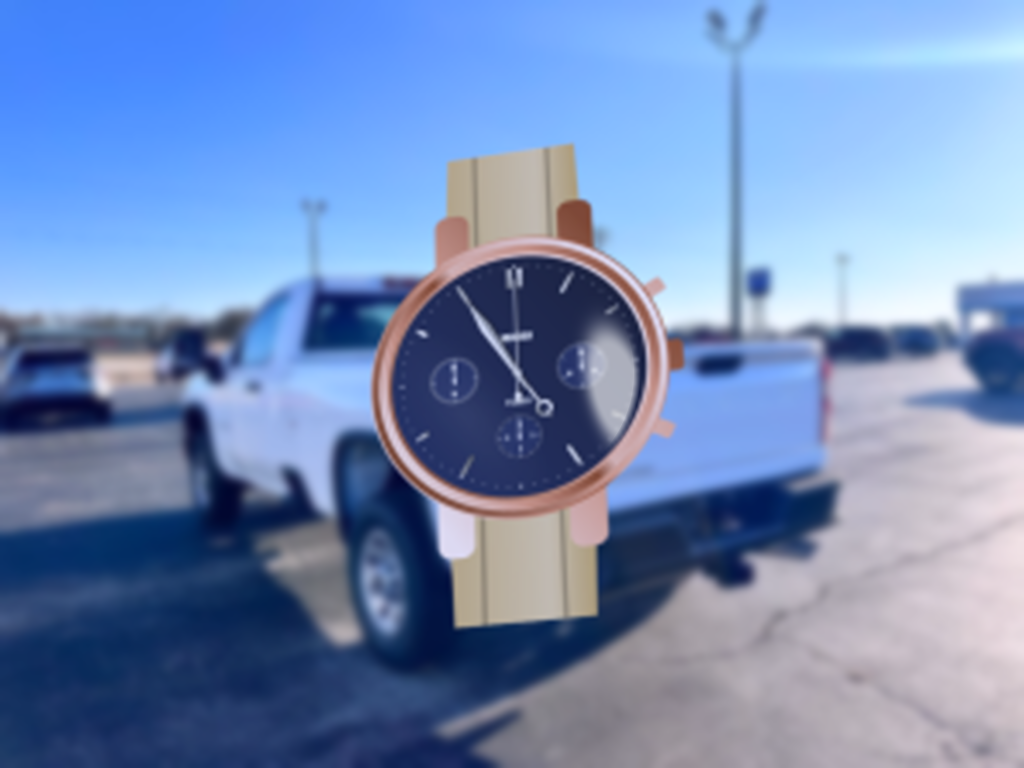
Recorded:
4 h 55 min
